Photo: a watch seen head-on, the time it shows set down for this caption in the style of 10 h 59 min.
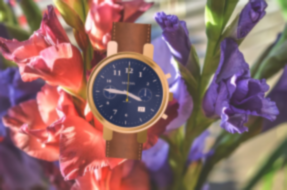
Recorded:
3 h 46 min
